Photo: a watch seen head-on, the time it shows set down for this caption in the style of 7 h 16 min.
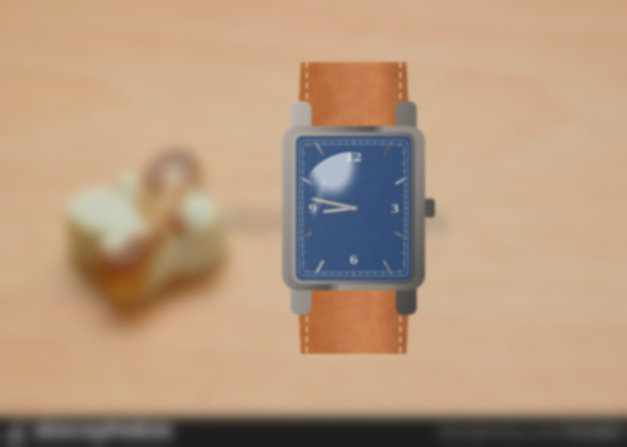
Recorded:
8 h 47 min
